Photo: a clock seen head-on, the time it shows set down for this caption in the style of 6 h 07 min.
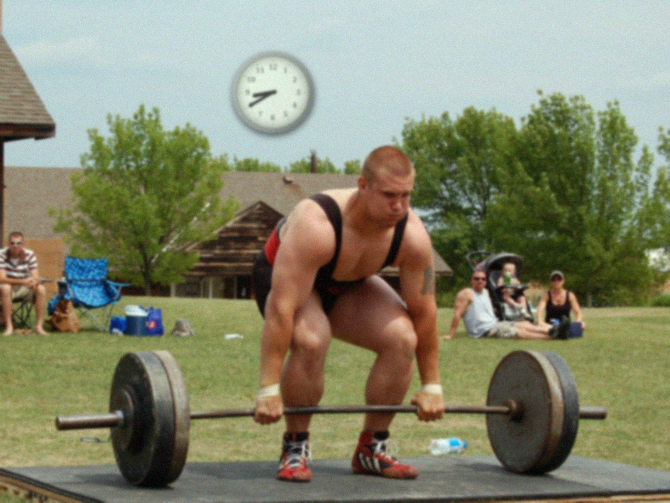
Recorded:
8 h 40 min
